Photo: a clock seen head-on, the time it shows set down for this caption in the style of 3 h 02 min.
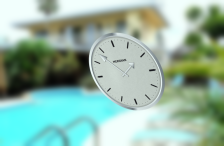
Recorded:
1 h 53 min
